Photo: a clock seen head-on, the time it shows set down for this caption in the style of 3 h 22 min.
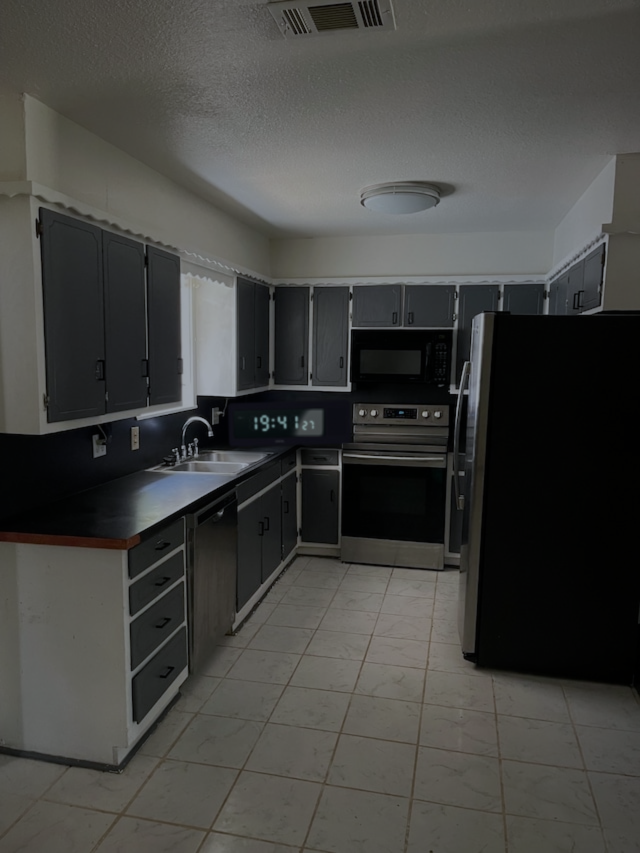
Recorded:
19 h 41 min
